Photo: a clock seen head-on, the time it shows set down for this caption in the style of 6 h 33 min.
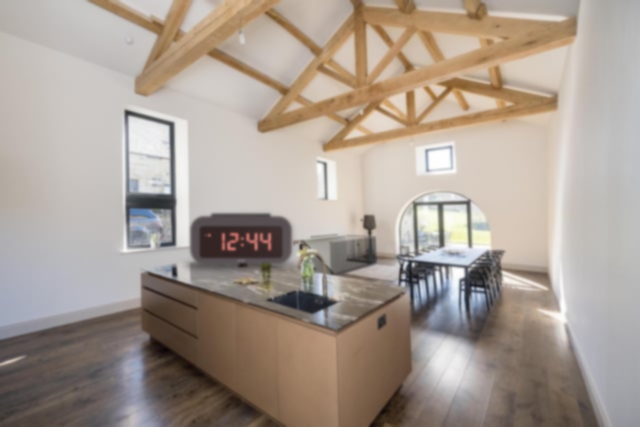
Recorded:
12 h 44 min
